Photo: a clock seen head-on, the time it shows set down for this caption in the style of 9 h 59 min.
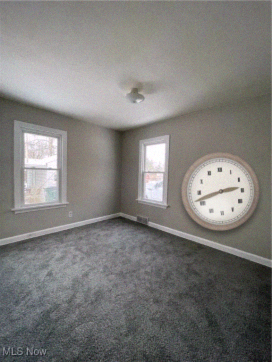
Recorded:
2 h 42 min
